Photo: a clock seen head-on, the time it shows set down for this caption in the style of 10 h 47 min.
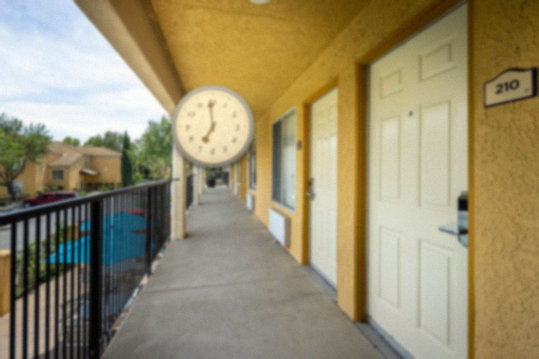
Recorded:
6 h 59 min
